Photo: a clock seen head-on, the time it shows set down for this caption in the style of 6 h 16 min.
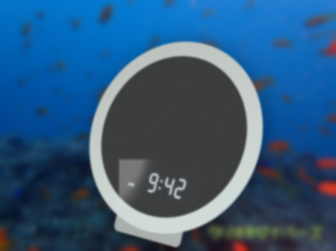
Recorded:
9 h 42 min
